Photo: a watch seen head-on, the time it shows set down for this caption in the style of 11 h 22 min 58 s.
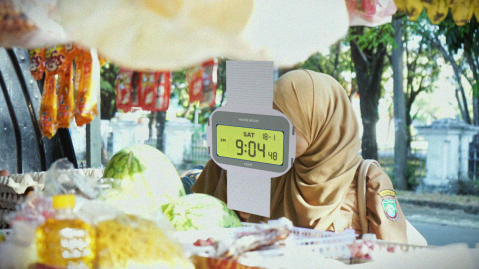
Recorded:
9 h 04 min 48 s
